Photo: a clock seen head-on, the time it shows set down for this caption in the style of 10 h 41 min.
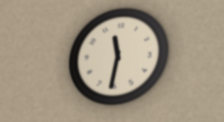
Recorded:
11 h 31 min
